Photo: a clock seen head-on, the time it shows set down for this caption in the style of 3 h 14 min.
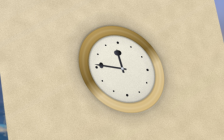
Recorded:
11 h 46 min
